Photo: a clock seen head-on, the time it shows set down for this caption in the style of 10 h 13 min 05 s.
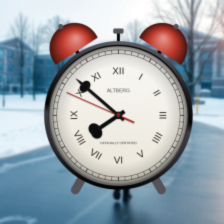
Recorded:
7 h 51 min 49 s
